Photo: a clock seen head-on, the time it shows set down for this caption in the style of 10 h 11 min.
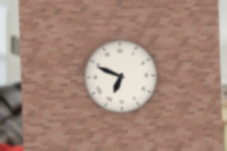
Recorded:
6 h 49 min
